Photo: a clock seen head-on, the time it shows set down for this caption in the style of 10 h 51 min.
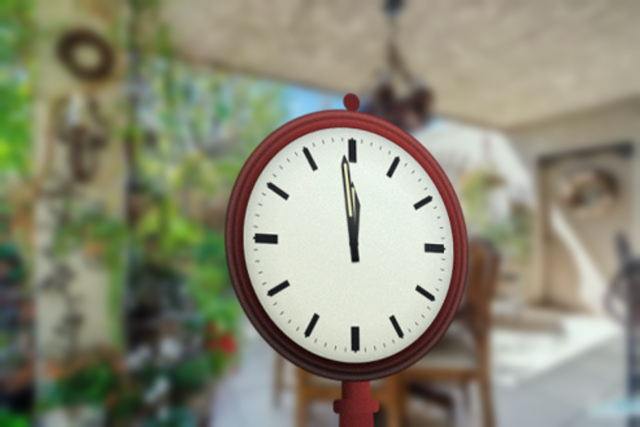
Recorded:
11 h 59 min
